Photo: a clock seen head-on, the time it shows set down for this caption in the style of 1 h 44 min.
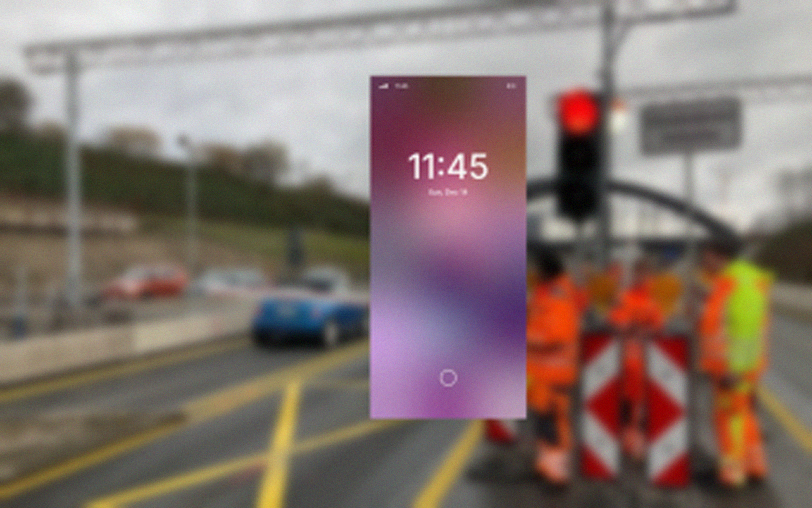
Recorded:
11 h 45 min
